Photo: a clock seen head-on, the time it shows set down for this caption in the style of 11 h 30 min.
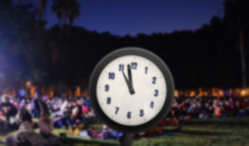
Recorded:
10 h 58 min
